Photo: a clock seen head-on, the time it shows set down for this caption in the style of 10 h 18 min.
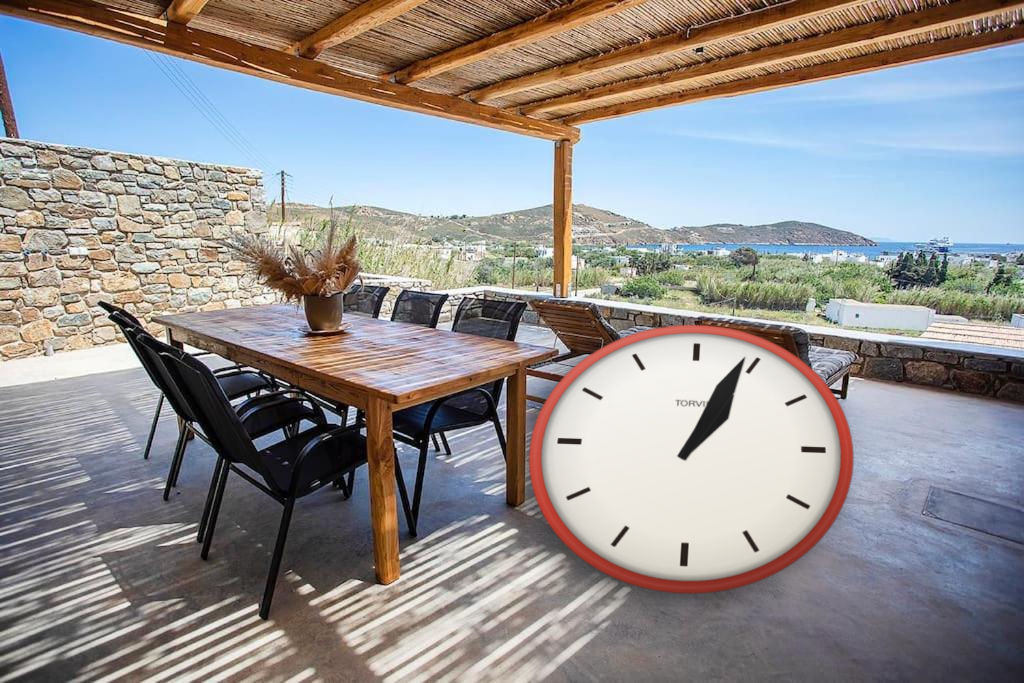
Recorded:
1 h 04 min
